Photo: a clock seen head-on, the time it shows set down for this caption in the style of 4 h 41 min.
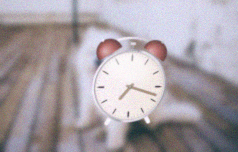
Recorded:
7 h 18 min
